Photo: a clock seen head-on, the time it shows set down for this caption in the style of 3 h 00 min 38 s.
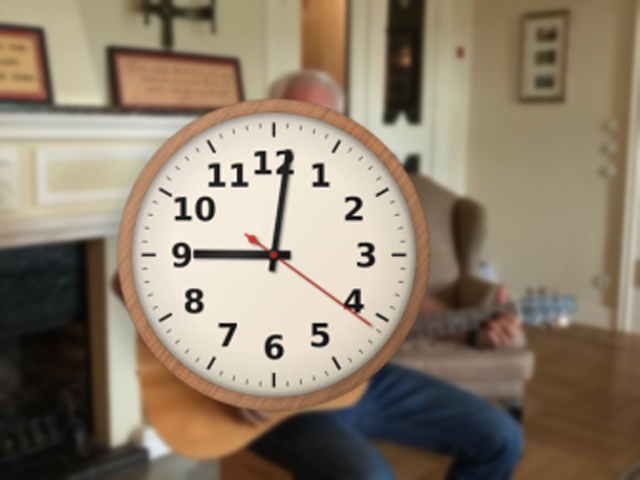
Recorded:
9 h 01 min 21 s
